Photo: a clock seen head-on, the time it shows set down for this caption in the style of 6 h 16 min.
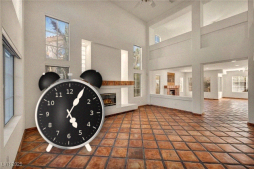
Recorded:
5 h 05 min
